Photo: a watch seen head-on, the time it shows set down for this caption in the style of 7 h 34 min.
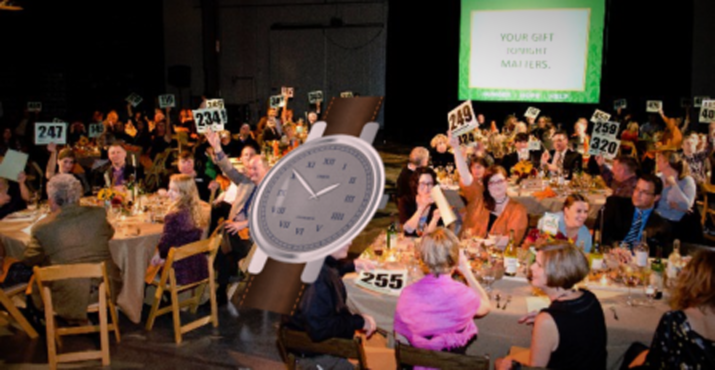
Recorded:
1 h 51 min
